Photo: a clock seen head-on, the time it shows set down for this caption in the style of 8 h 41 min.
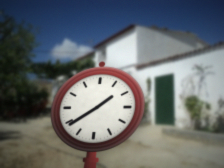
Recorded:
1 h 39 min
